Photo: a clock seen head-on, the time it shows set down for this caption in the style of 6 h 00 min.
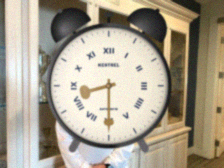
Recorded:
8 h 30 min
